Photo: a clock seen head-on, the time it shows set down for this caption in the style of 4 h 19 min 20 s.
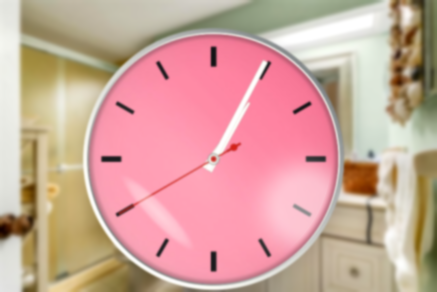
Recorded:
1 h 04 min 40 s
